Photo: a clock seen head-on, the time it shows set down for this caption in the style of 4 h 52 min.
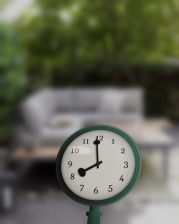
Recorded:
7 h 59 min
